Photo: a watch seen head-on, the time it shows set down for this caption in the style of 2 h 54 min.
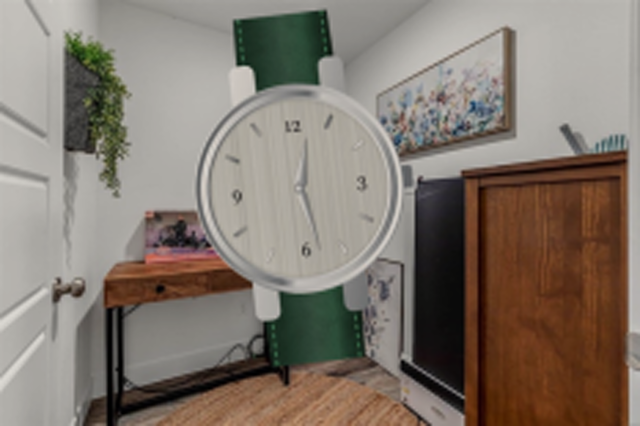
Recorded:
12 h 28 min
